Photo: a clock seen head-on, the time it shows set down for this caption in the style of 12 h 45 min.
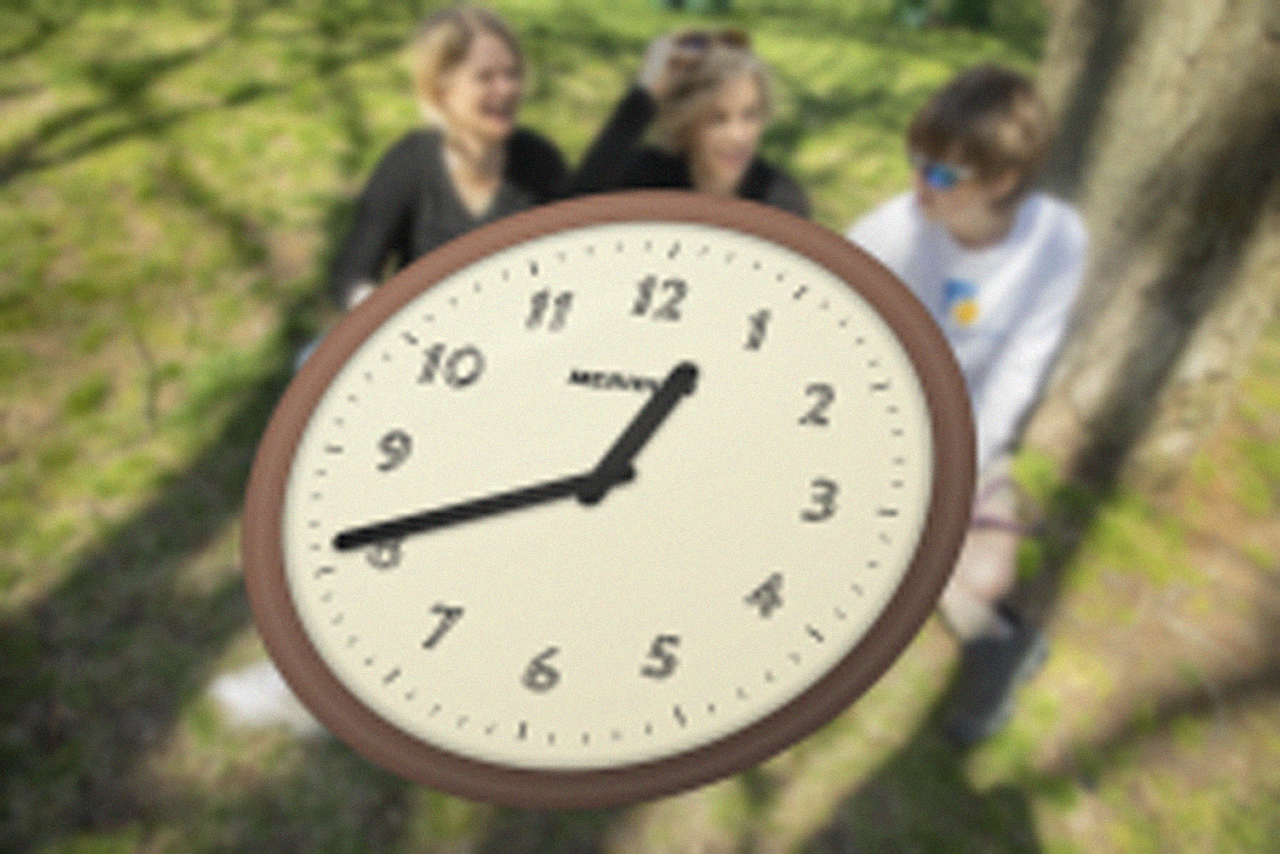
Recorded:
12 h 41 min
